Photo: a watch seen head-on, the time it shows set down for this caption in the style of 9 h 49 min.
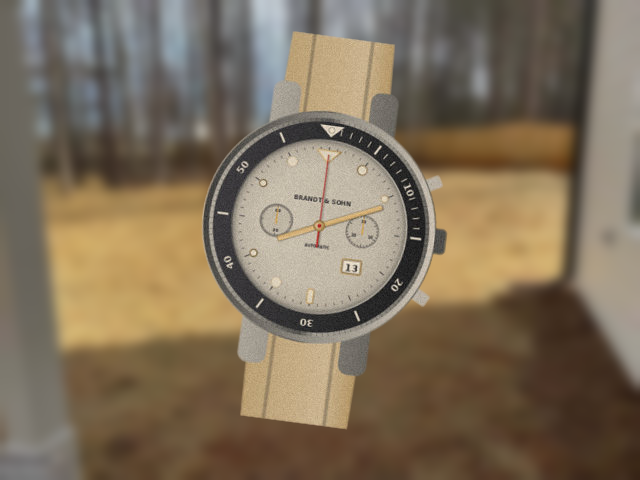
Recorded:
8 h 11 min
